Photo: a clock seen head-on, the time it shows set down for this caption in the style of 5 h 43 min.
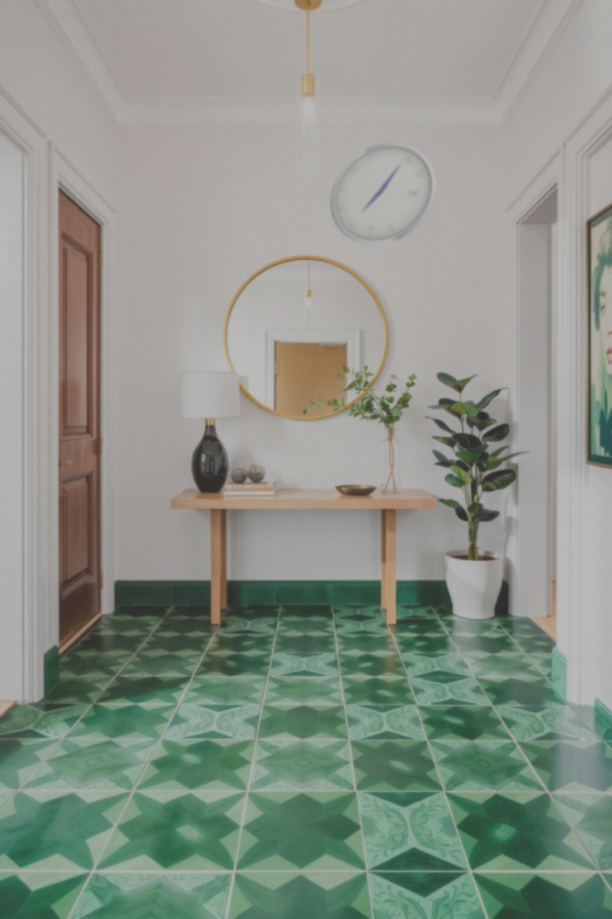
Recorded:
7 h 04 min
